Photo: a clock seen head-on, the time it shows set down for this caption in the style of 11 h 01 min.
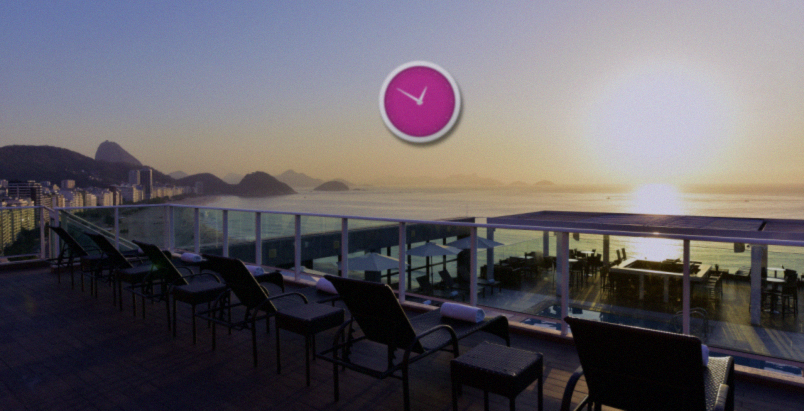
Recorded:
12 h 50 min
